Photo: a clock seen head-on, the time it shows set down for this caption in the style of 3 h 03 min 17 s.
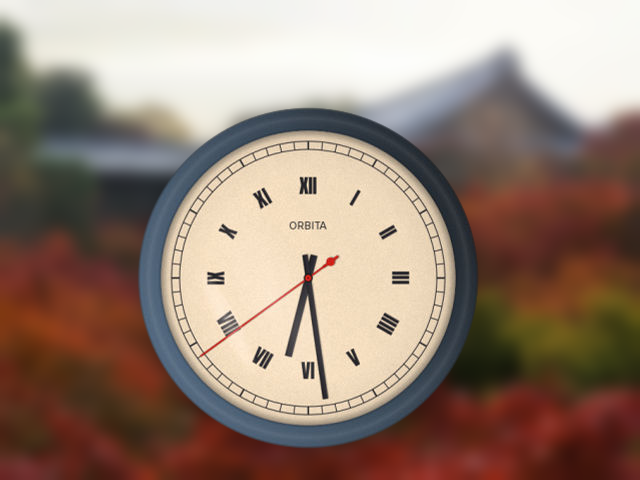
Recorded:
6 h 28 min 39 s
